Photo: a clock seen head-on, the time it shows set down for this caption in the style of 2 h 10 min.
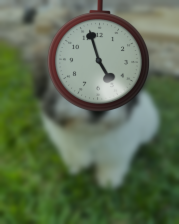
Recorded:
4 h 57 min
